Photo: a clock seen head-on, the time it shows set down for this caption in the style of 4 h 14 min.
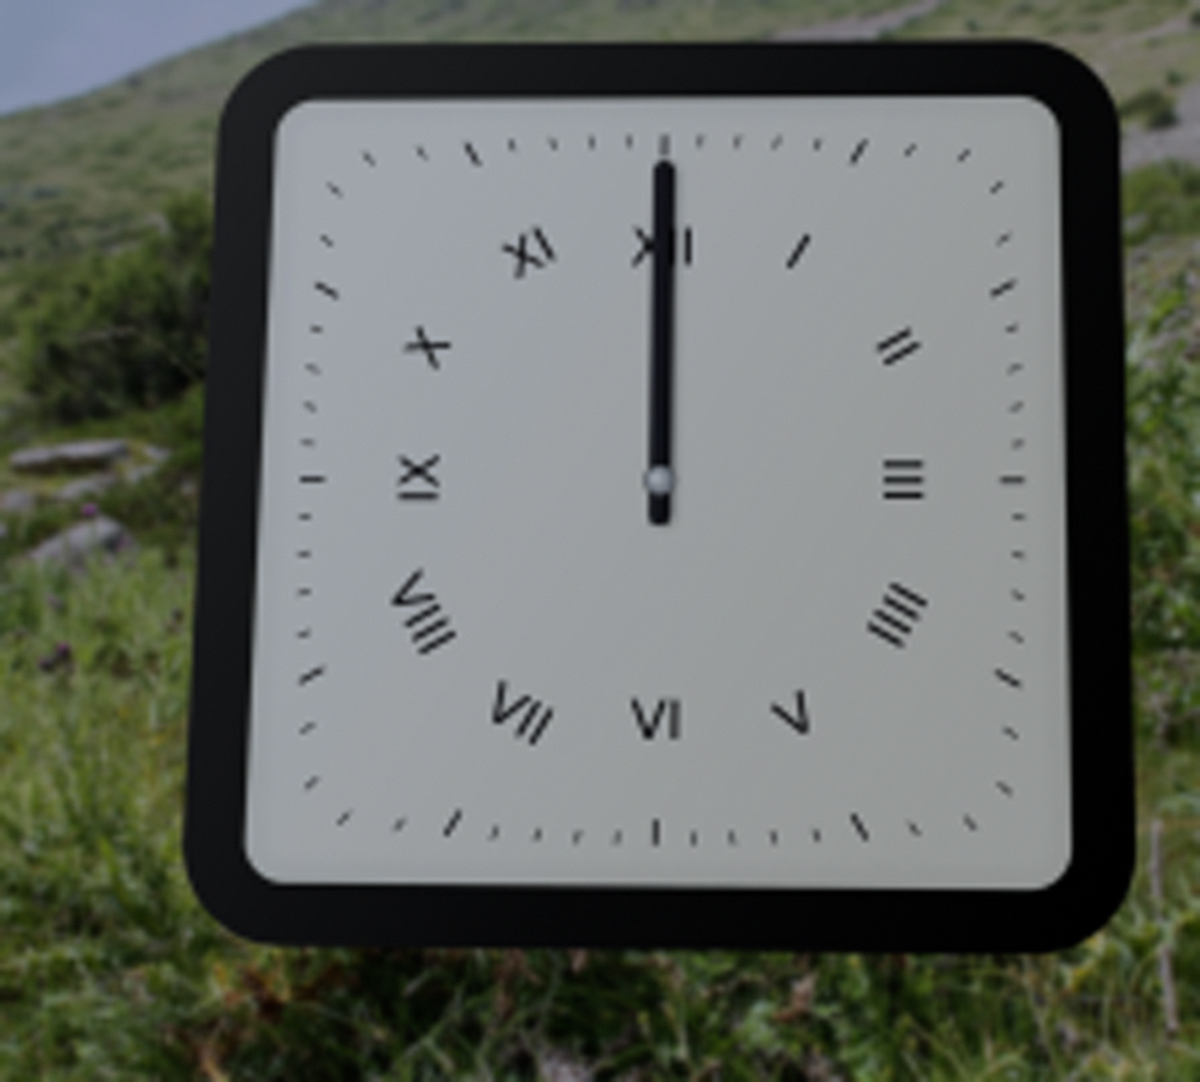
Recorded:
12 h 00 min
